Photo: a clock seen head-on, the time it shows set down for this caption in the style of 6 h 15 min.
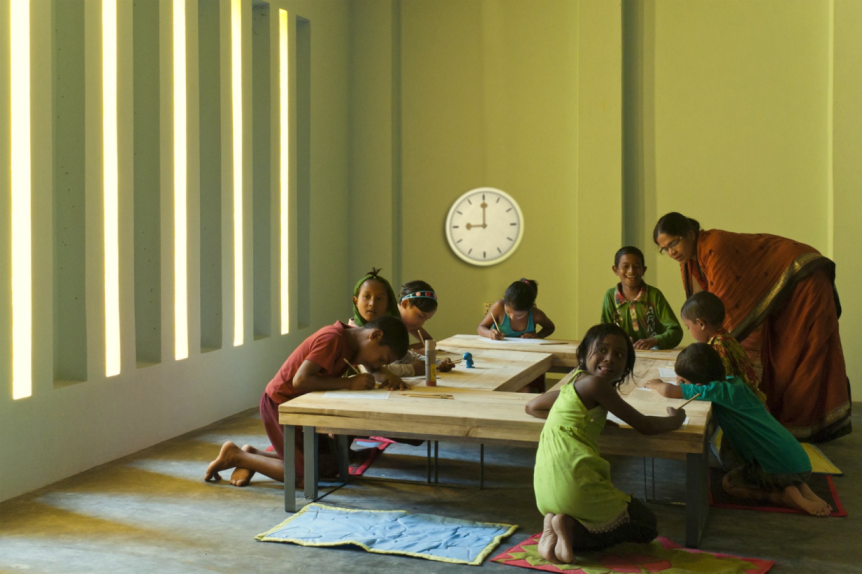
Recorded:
9 h 00 min
